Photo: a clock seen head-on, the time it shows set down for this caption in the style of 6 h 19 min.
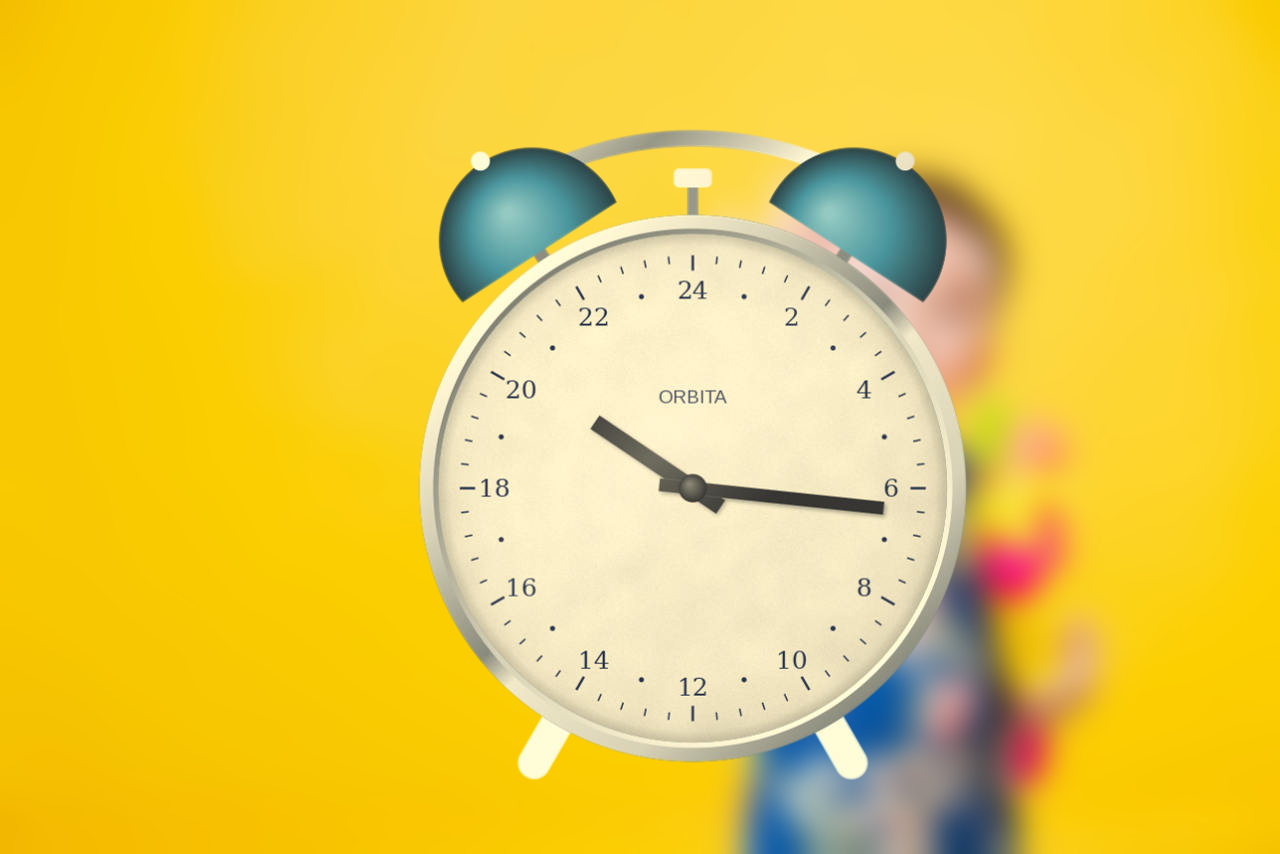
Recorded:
20 h 16 min
